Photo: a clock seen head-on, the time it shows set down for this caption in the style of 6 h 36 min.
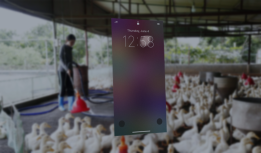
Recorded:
12 h 58 min
